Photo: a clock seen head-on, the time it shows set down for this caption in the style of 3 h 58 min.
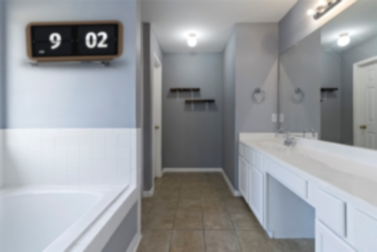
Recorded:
9 h 02 min
